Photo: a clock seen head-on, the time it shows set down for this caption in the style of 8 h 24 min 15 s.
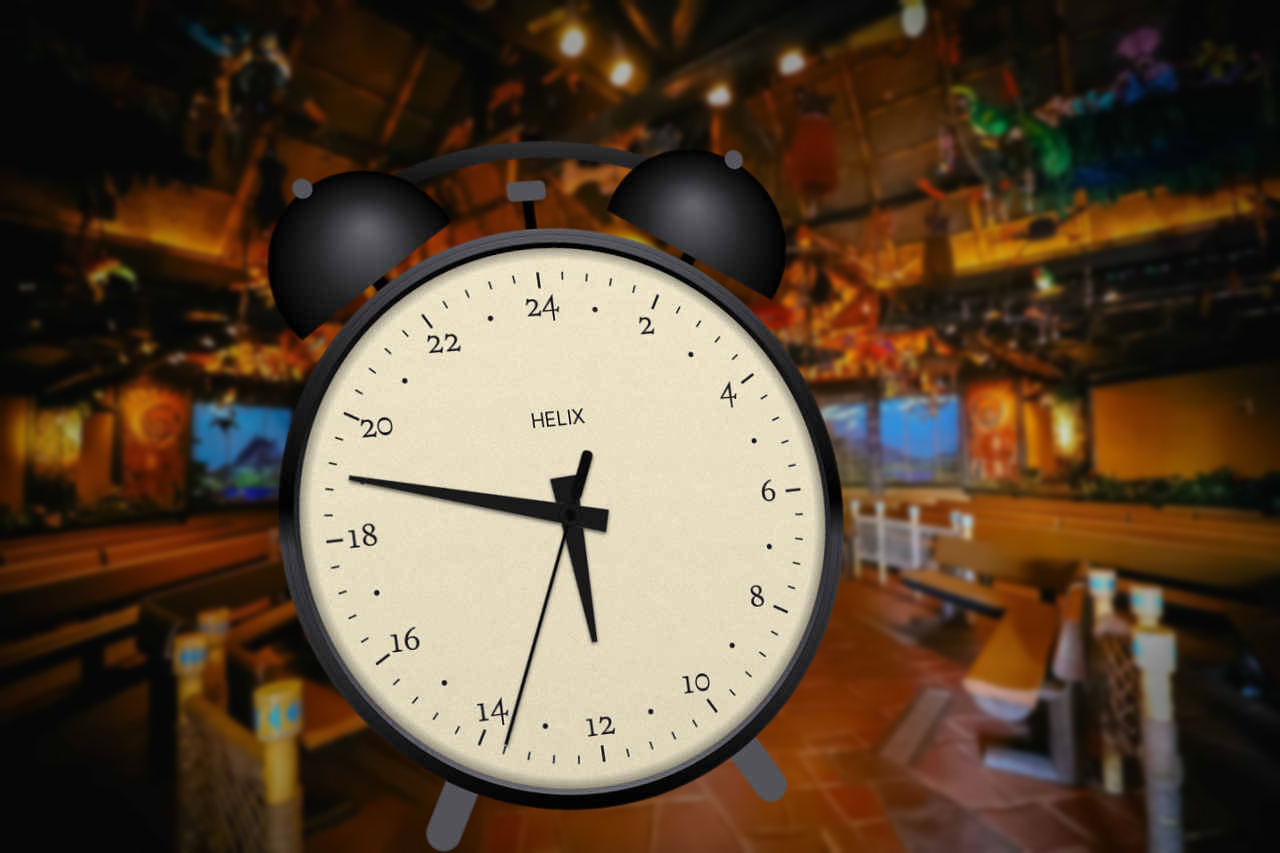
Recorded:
11 h 47 min 34 s
